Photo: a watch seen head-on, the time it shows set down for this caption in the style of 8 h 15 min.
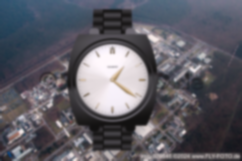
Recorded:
1 h 21 min
